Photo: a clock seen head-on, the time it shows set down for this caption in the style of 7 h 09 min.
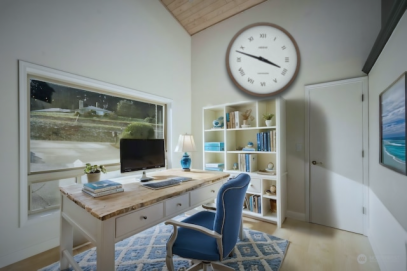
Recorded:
3 h 48 min
